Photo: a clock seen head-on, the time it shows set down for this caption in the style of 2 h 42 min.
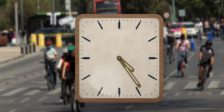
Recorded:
4 h 24 min
